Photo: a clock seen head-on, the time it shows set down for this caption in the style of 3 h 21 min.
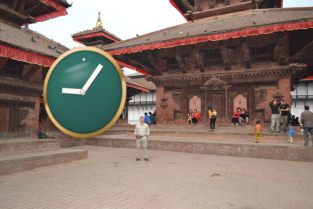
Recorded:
9 h 06 min
